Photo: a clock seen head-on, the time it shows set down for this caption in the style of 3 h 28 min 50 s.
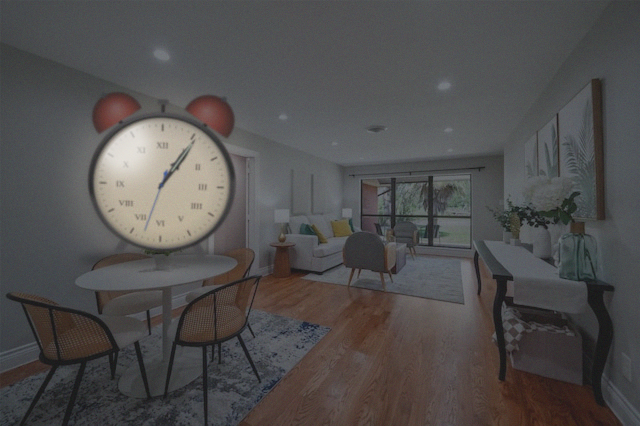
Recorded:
1 h 05 min 33 s
